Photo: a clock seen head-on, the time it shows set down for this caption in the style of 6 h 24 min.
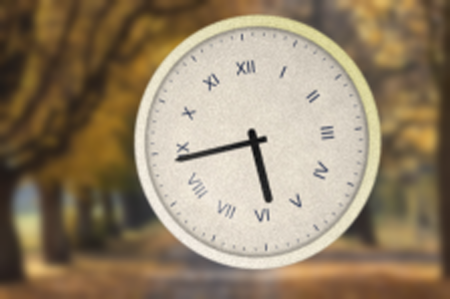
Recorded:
5 h 44 min
